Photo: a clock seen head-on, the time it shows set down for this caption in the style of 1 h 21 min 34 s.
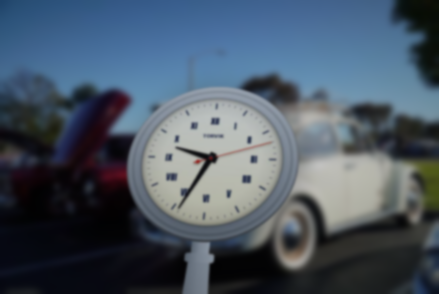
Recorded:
9 h 34 min 12 s
